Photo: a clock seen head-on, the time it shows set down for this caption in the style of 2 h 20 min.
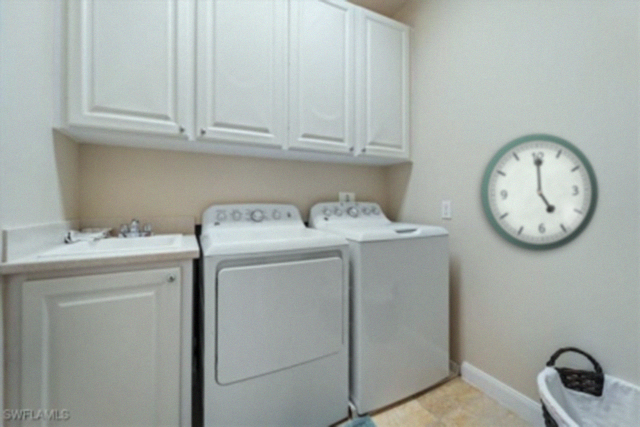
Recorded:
5 h 00 min
